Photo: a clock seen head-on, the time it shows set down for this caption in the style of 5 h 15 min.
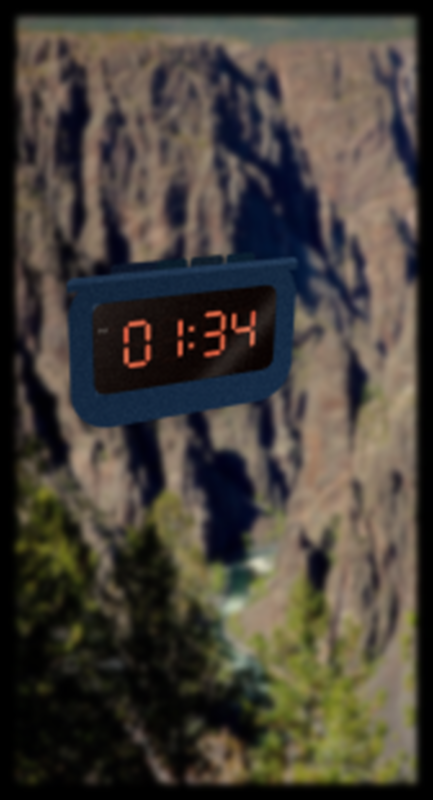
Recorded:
1 h 34 min
